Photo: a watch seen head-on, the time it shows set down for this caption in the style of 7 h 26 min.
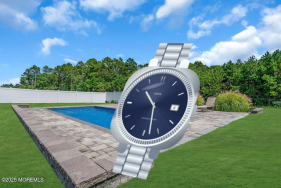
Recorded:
10 h 28 min
